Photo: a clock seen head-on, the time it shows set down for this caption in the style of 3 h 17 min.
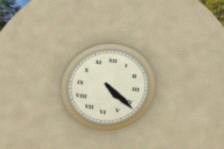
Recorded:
4 h 21 min
